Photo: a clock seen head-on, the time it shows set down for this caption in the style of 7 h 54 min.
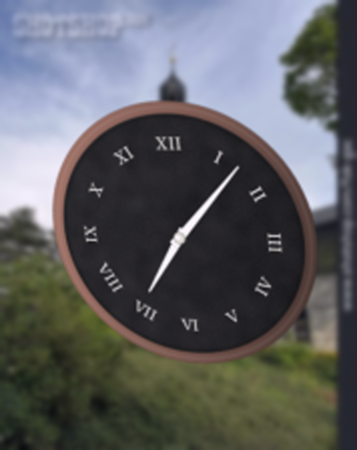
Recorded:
7 h 07 min
